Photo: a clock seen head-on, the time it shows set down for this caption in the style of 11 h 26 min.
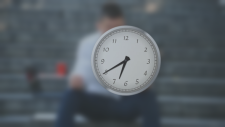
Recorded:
6 h 40 min
